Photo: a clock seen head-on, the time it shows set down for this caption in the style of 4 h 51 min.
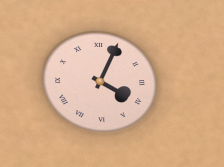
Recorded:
4 h 04 min
